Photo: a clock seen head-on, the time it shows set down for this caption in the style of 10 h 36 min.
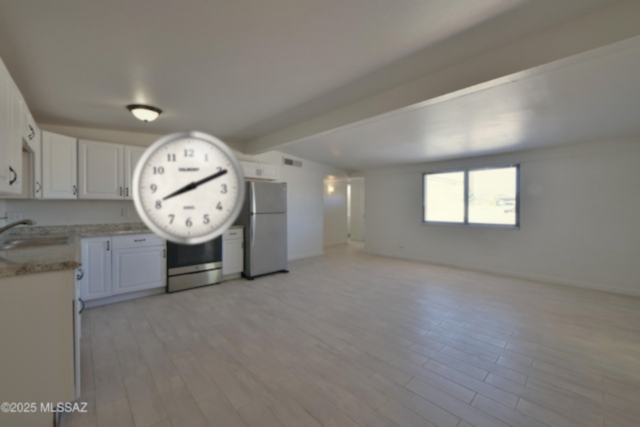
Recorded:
8 h 11 min
